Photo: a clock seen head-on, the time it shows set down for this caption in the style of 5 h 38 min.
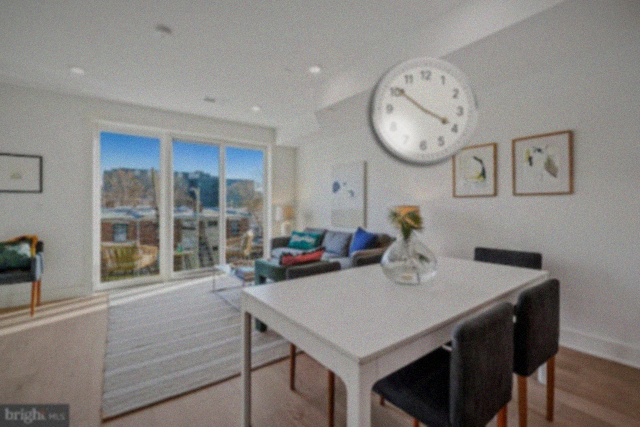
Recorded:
3 h 51 min
